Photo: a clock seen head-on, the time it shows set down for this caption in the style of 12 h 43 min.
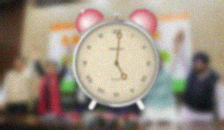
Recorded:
5 h 01 min
